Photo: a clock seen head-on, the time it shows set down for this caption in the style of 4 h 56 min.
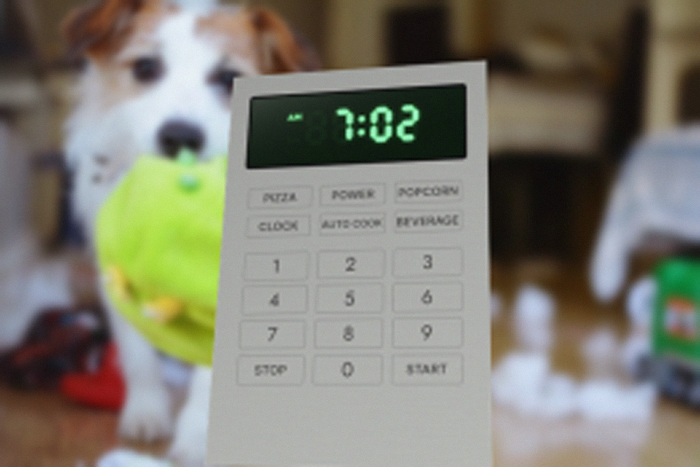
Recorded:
7 h 02 min
